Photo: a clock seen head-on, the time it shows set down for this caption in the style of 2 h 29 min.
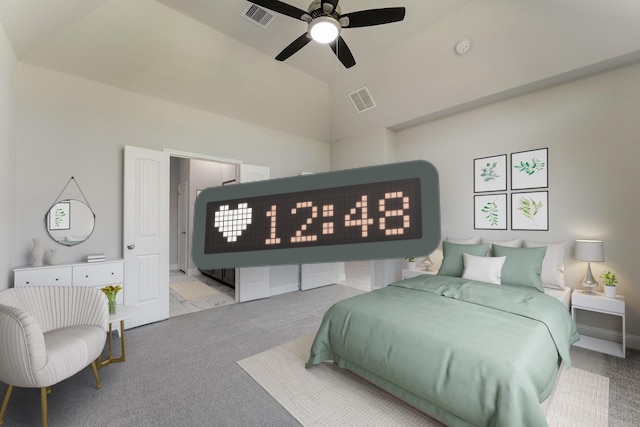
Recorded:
12 h 48 min
